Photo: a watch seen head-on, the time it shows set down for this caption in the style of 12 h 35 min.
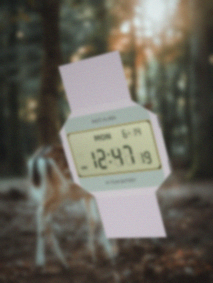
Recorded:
12 h 47 min
